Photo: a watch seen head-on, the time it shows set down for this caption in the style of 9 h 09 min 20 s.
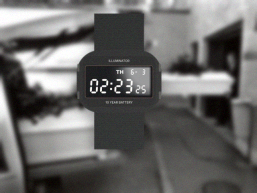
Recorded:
2 h 23 min 25 s
